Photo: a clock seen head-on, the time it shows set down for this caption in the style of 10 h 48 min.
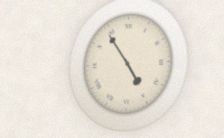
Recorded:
4 h 54 min
